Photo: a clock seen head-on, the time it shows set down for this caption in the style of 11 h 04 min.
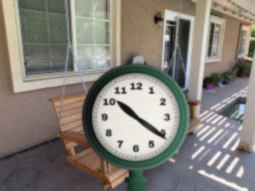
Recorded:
10 h 21 min
